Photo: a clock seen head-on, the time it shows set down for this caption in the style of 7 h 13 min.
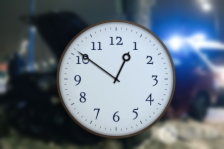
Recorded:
12 h 51 min
